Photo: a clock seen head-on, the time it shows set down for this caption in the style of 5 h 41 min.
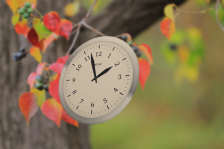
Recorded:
1 h 57 min
